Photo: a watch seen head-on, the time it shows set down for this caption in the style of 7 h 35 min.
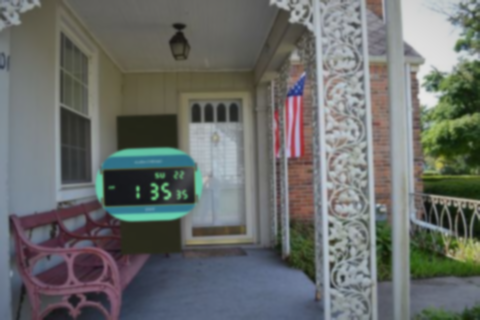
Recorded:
1 h 35 min
